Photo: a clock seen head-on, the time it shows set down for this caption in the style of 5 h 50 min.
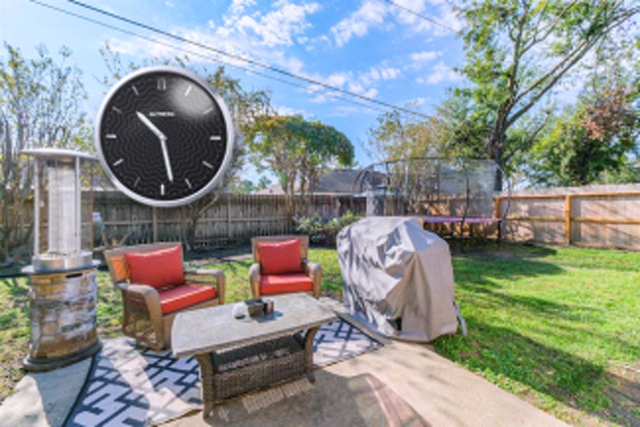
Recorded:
10 h 28 min
